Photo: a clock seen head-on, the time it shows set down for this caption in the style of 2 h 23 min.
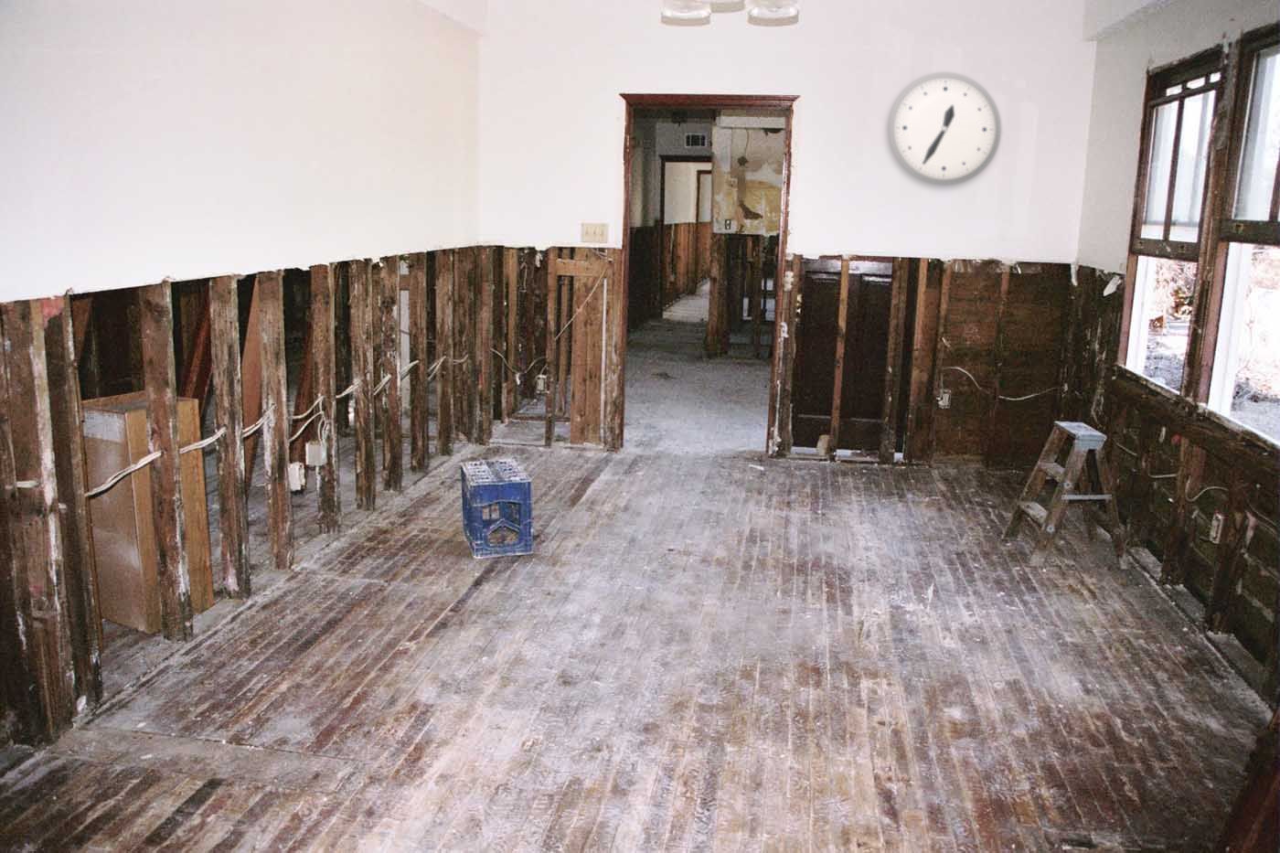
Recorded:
12 h 35 min
